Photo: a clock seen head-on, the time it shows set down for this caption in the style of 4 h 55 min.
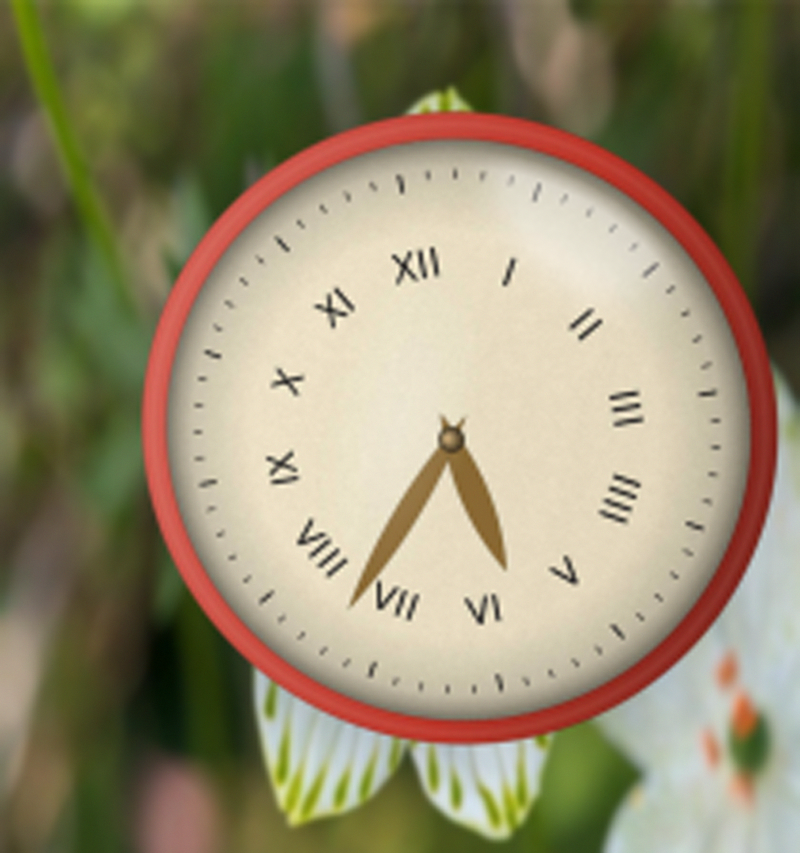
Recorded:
5 h 37 min
